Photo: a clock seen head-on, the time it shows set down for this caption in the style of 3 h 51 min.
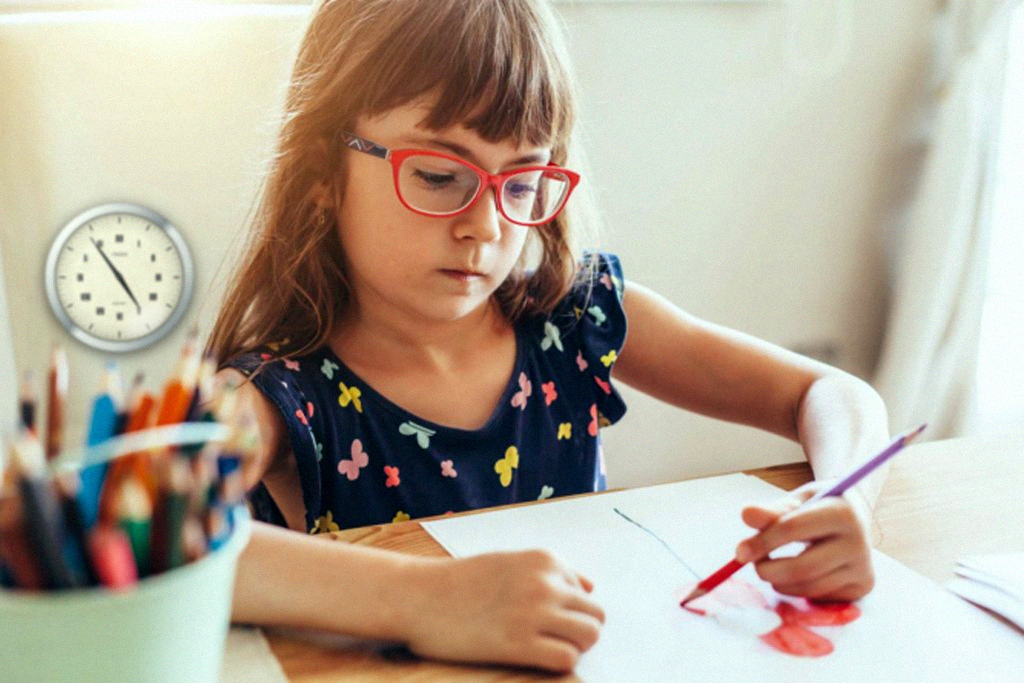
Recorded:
4 h 54 min
